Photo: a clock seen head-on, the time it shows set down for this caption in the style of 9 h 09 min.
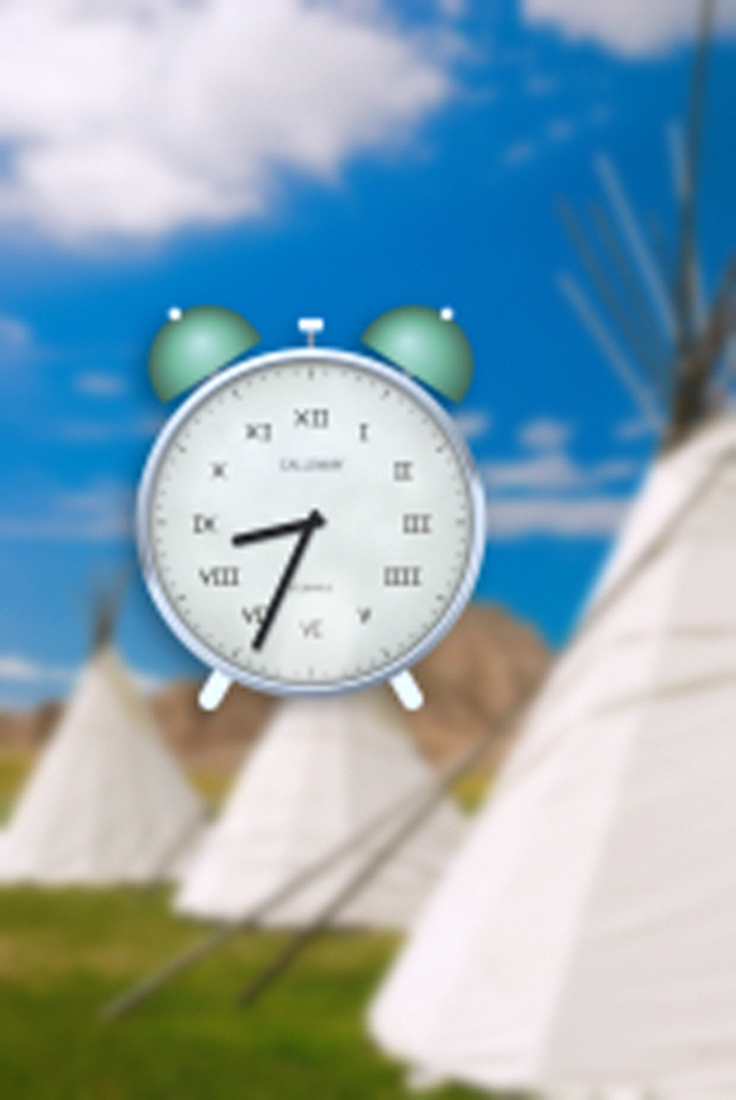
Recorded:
8 h 34 min
